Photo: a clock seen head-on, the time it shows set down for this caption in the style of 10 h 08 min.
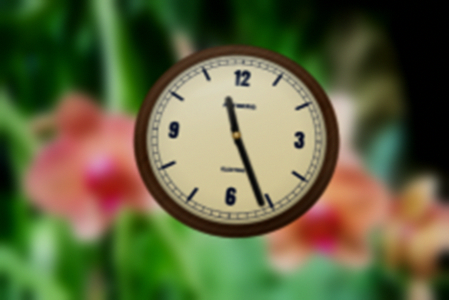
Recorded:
11 h 26 min
